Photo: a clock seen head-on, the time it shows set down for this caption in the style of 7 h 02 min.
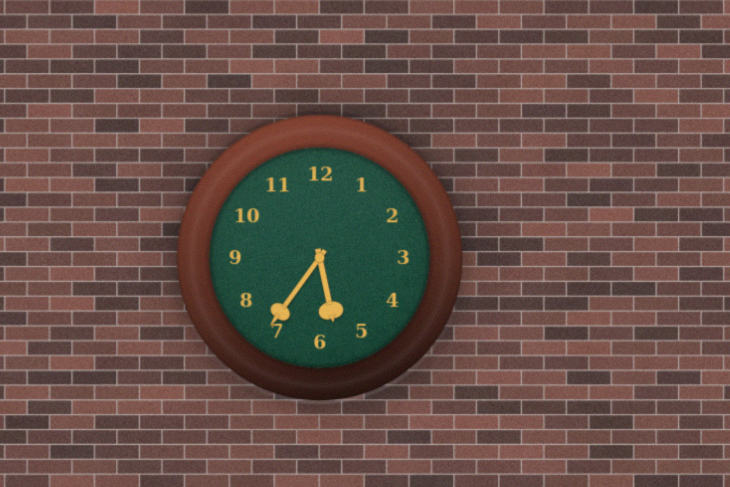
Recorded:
5 h 36 min
